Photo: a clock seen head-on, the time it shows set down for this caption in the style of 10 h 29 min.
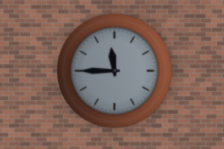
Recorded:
11 h 45 min
